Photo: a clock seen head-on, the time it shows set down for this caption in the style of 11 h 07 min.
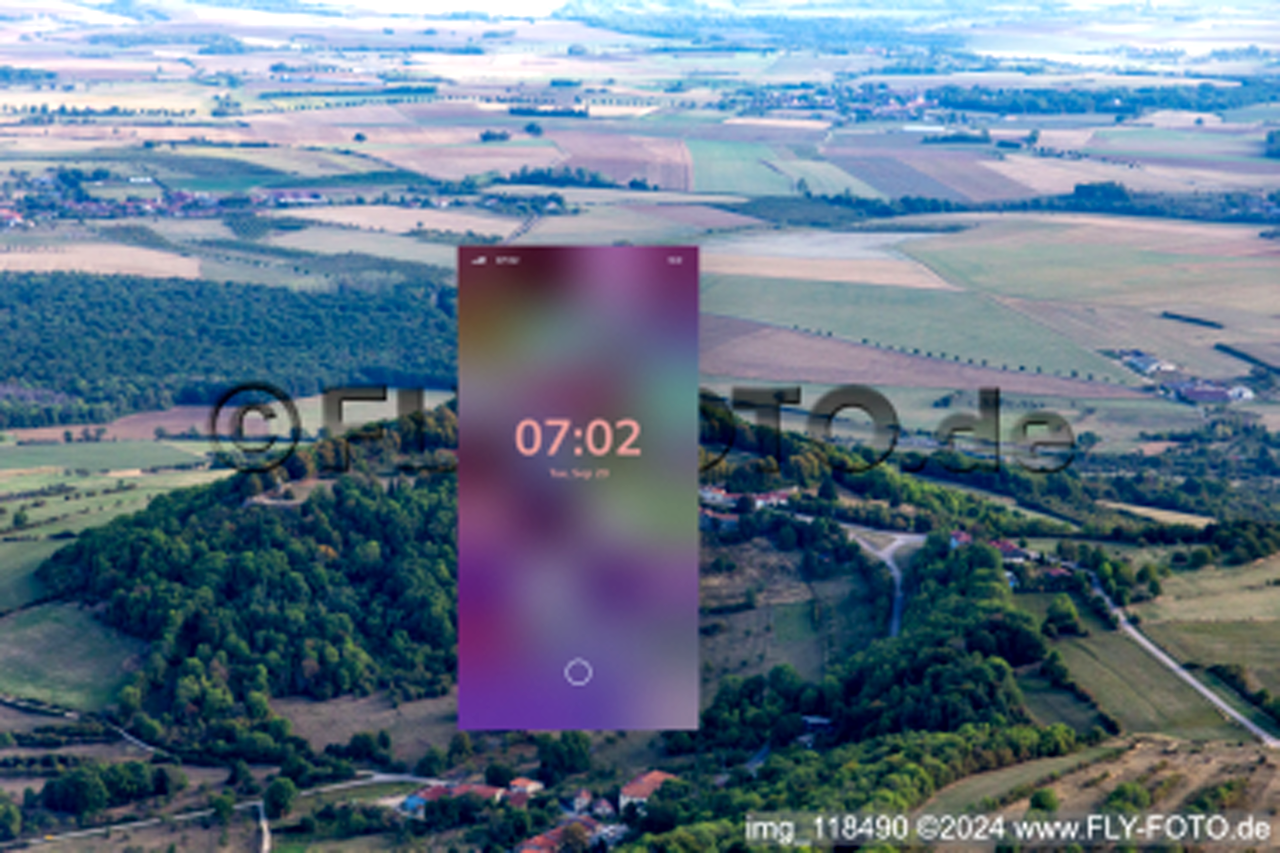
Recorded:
7 h 02 min
